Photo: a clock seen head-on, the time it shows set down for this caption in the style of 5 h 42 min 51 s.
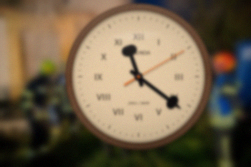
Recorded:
11 h 21 min 10 s
